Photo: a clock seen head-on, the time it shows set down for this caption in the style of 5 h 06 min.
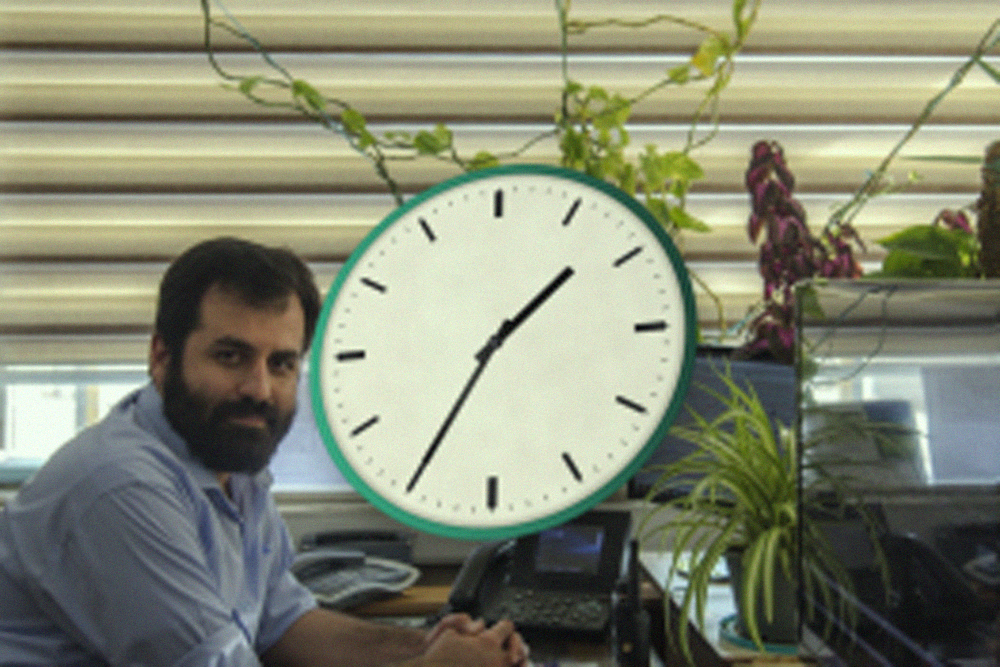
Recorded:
1 h 35 min
